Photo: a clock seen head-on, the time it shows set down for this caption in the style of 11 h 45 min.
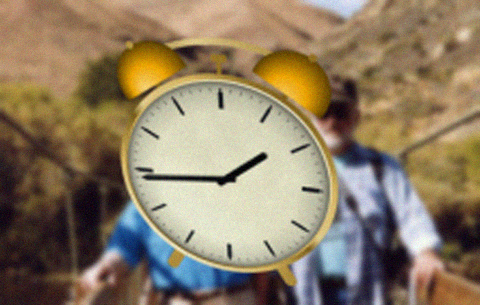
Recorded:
1 h 44 min
